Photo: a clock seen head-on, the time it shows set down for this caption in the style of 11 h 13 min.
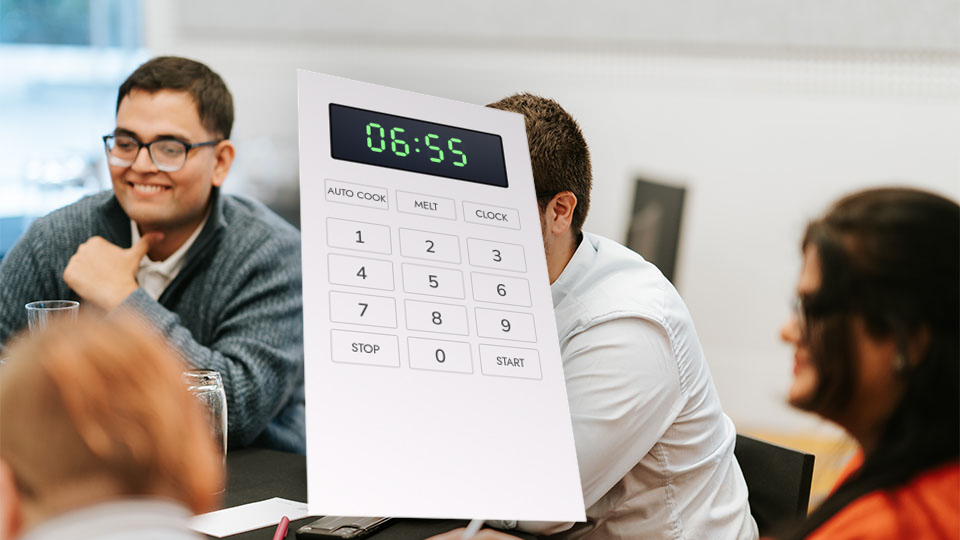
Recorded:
6 h 55 min
